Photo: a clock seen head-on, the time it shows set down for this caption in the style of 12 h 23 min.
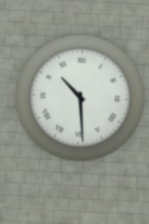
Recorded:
10 h 29 min
